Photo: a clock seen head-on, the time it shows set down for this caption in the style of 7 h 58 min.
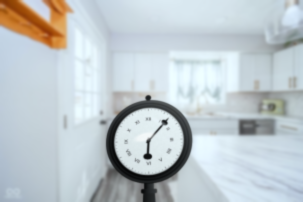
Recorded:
6 h 07 min
